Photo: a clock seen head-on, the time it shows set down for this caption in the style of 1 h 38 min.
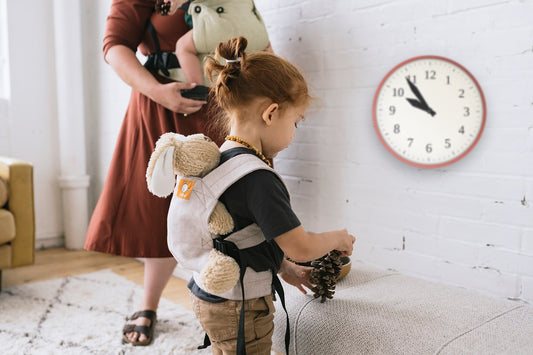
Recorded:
9 h 54 min
